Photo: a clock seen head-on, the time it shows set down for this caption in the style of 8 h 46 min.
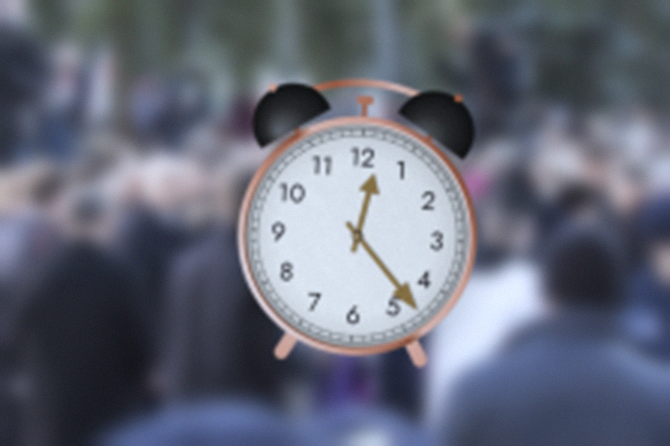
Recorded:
12 h 23 min
